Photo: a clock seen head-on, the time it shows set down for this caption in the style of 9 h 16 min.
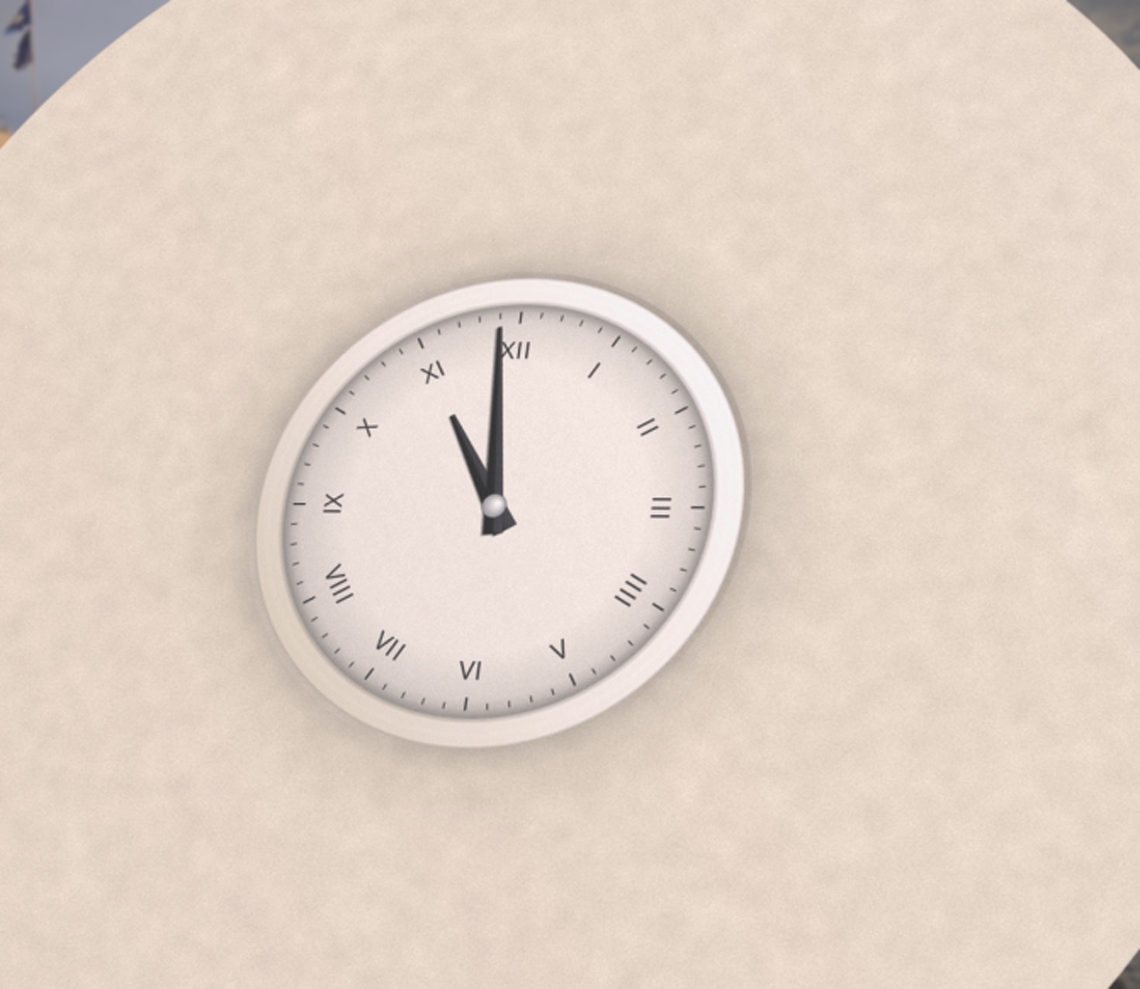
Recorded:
10 h 59 min
